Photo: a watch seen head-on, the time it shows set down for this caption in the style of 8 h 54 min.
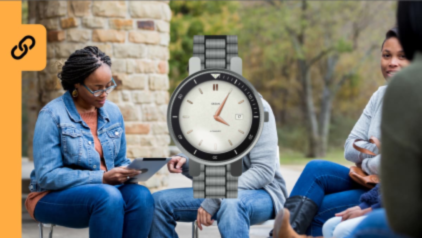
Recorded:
4 h 05 min
